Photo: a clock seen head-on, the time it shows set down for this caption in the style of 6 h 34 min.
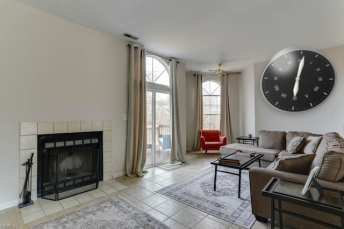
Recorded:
6 h 01 min
